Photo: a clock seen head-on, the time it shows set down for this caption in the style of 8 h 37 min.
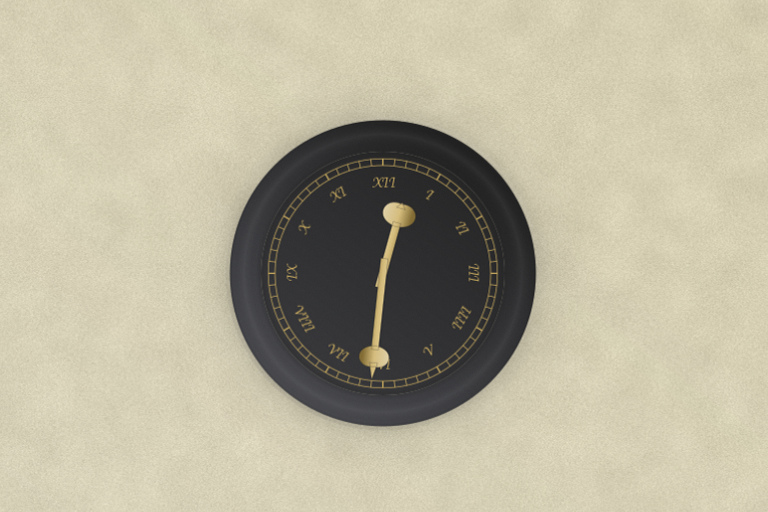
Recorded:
12 h 31 min
